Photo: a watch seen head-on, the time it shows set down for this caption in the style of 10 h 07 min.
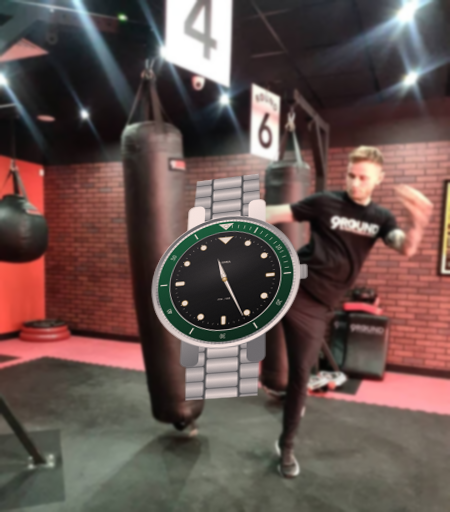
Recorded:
11 h 26 min
